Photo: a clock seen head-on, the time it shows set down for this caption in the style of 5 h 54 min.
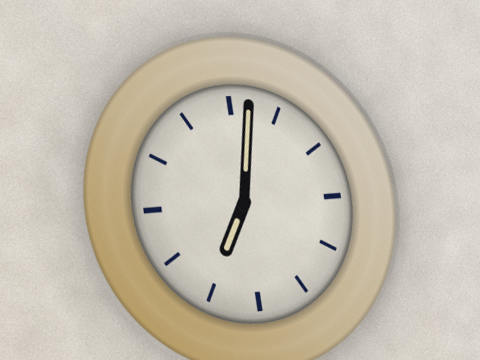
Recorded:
7 h 02 min
